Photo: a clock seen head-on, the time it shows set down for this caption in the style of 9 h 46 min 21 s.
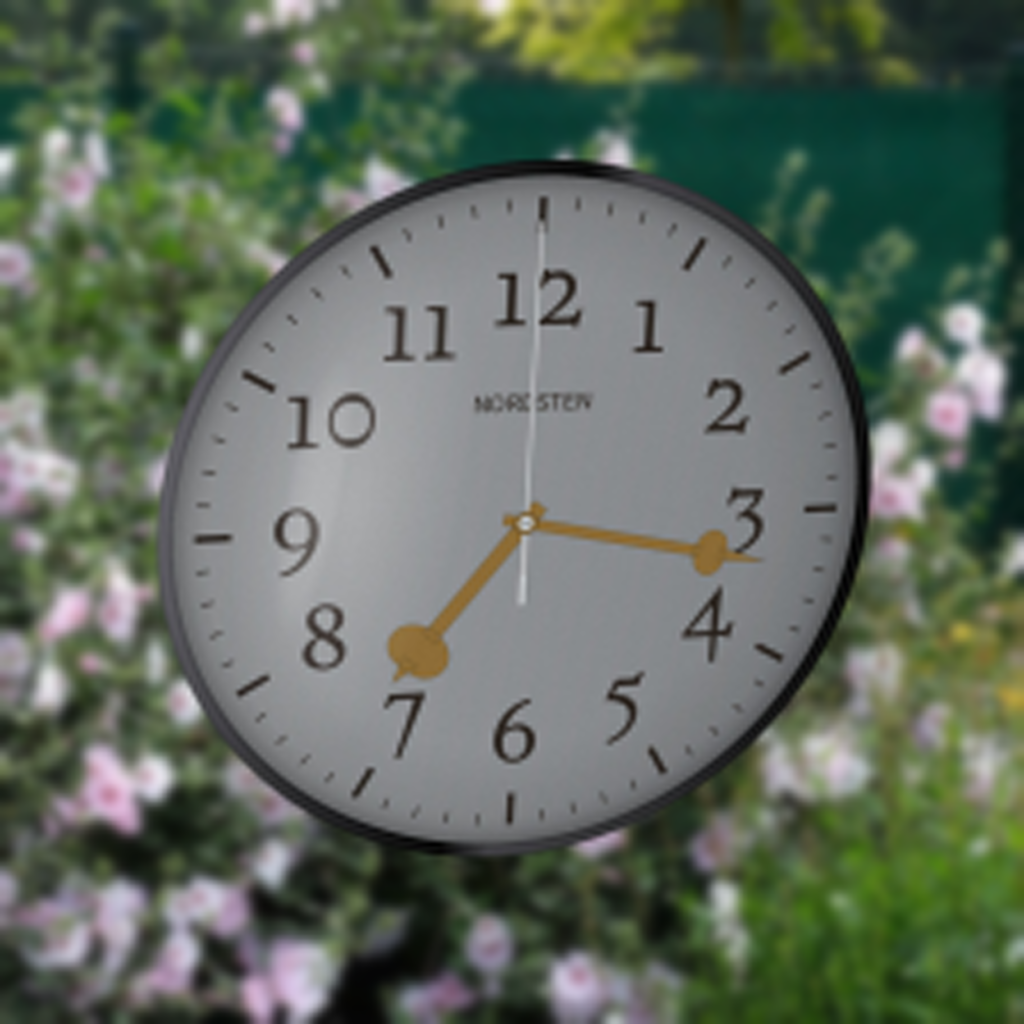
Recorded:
7 h 17 min 00 s
